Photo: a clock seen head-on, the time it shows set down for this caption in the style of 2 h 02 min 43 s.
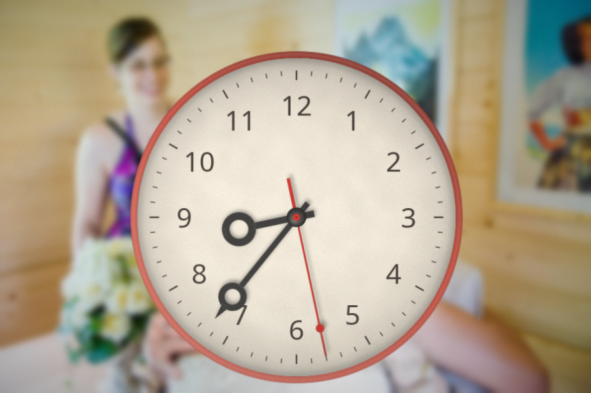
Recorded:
8 h 36 min 28 s
